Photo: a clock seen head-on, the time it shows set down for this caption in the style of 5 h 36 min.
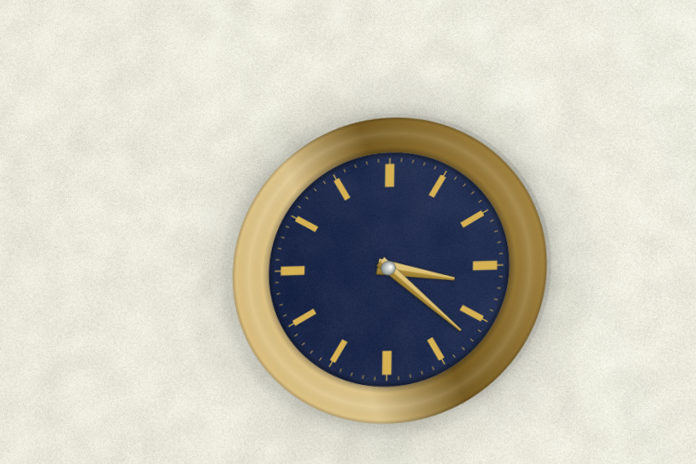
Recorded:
3 h 22 min
